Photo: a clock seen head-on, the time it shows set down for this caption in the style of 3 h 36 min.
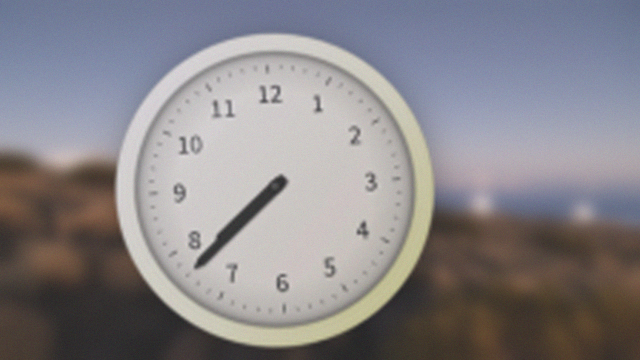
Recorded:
7 h 38 min
